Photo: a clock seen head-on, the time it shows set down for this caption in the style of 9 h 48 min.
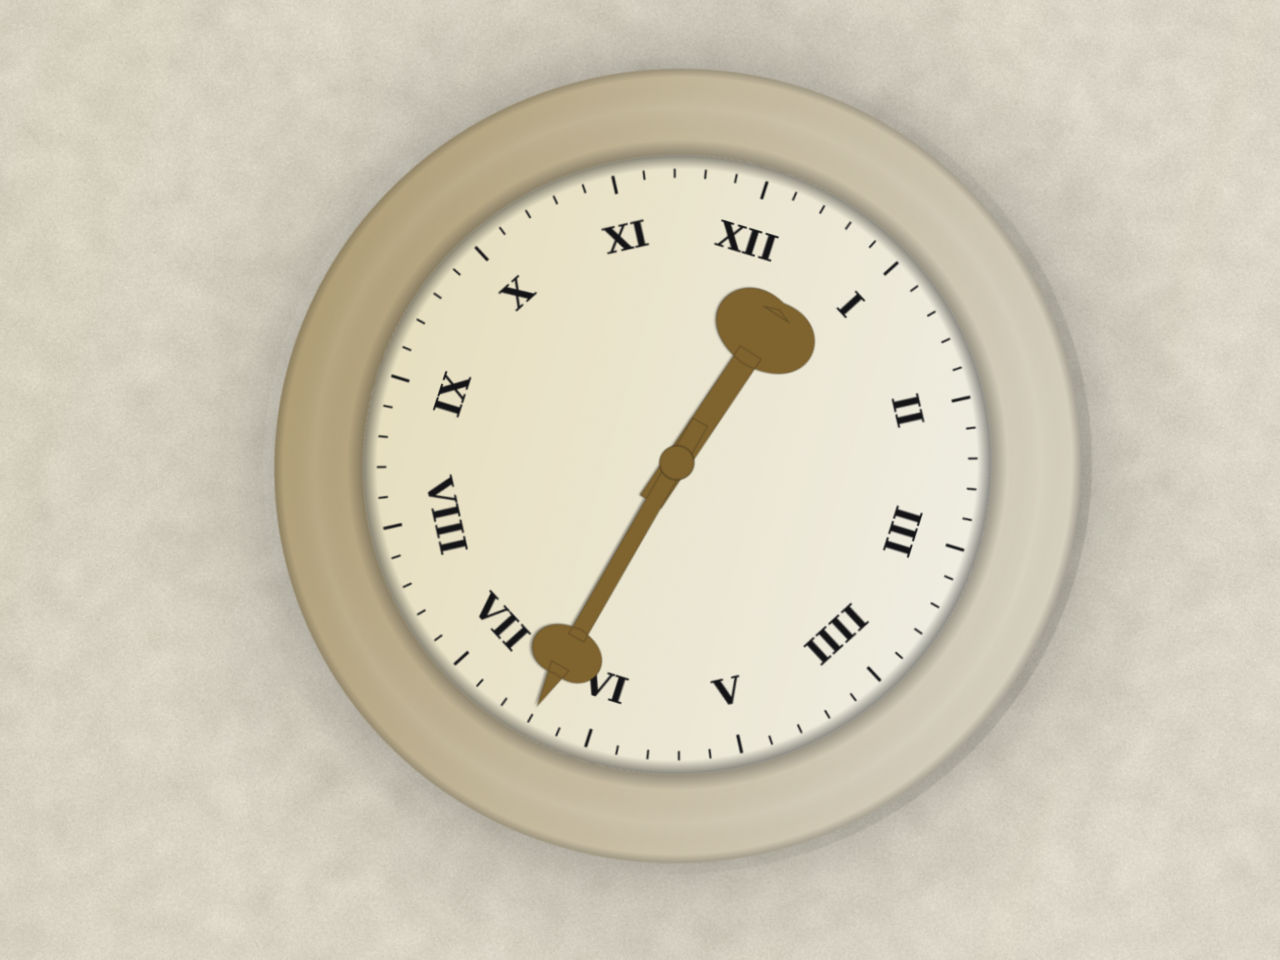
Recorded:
12 h 32 min
